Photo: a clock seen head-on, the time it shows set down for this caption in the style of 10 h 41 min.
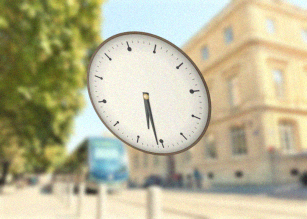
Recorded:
6 h 31 min
